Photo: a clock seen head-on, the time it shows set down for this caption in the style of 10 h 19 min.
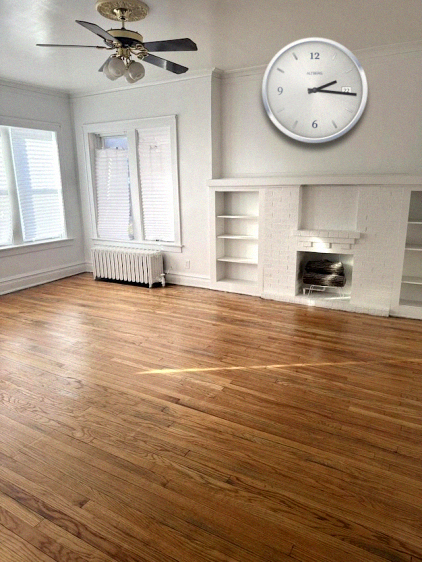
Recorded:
2 h 16 min
